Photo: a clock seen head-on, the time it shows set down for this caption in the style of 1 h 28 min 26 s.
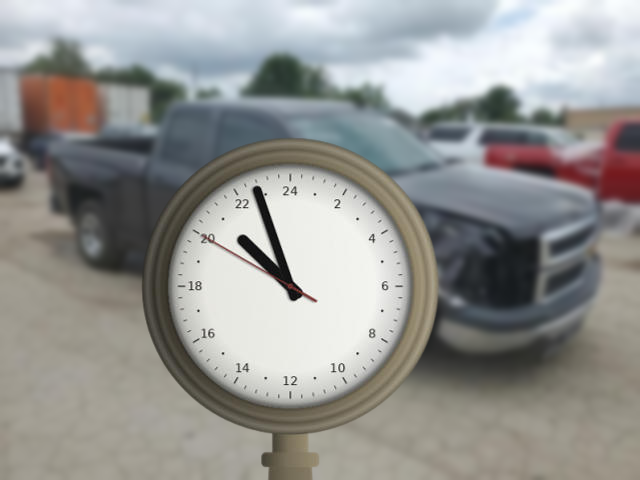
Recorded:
20 h 56 min 50 s
